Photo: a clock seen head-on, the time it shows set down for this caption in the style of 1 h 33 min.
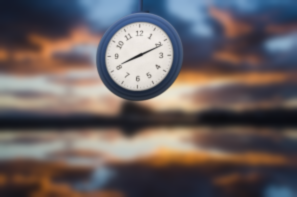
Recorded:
8 h 11 min
